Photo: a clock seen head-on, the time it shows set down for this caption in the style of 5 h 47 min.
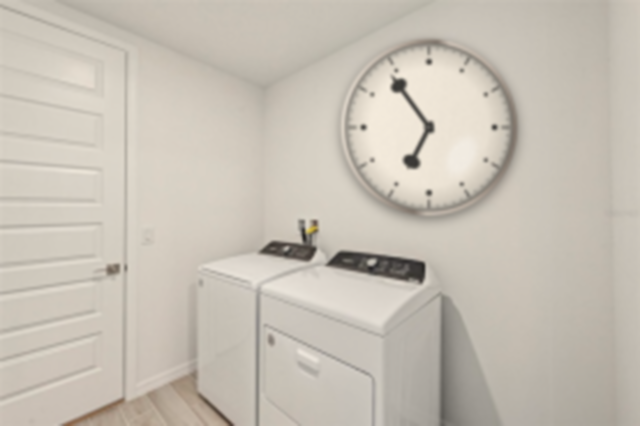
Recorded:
6 h 54 min
